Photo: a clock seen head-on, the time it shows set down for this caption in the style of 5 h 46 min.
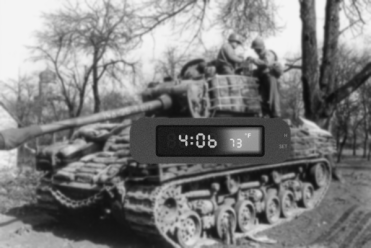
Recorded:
4 h 06 min
